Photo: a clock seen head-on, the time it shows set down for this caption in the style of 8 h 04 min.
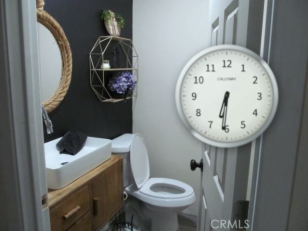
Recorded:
6 h 31 min
